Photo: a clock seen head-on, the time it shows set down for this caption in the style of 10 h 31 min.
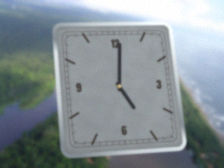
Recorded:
5 h 01 min
